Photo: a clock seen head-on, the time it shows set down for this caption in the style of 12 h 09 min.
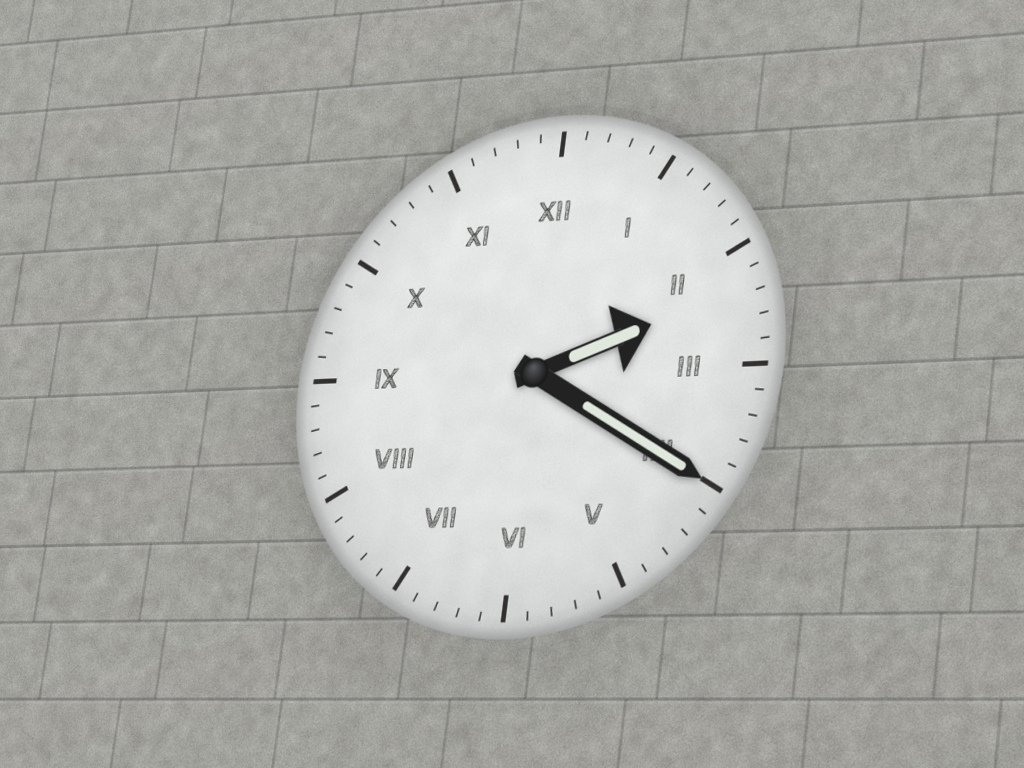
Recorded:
2 h 20 min
